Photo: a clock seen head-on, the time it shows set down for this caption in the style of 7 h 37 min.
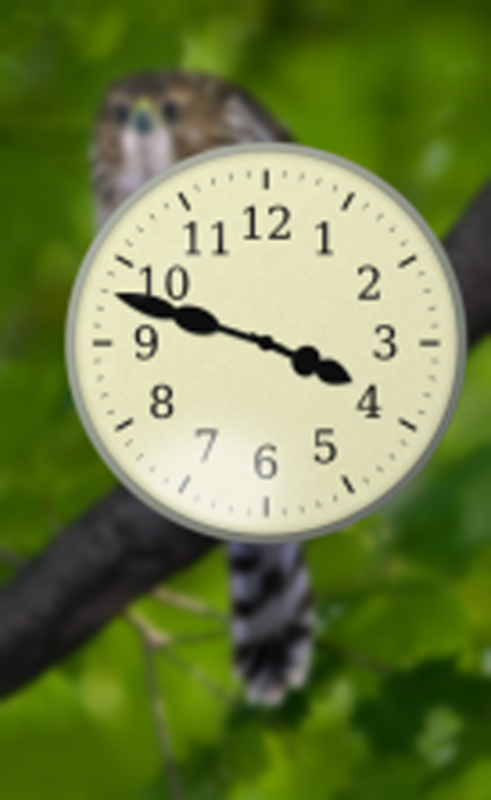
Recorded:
3 h 48 min
